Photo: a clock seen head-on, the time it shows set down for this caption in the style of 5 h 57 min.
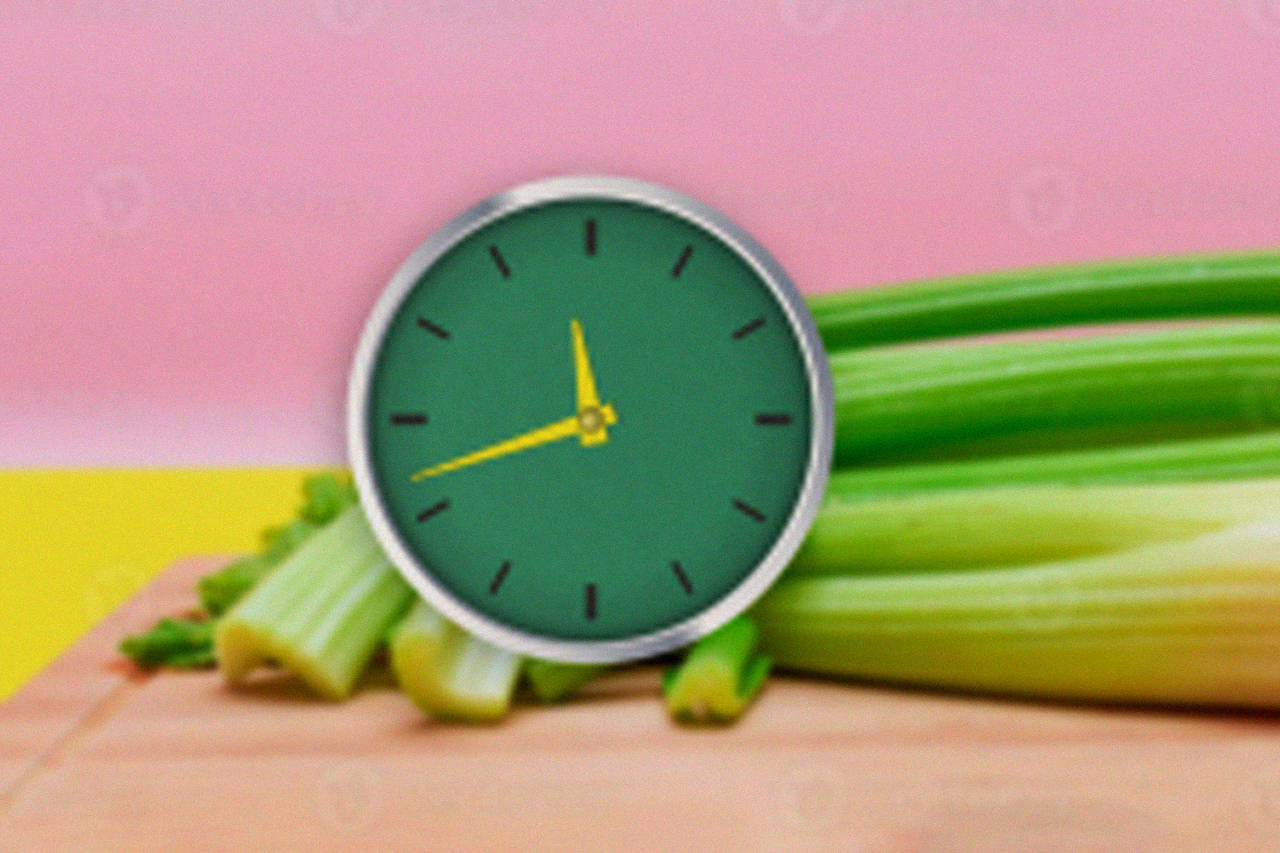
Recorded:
11 h 42 min
